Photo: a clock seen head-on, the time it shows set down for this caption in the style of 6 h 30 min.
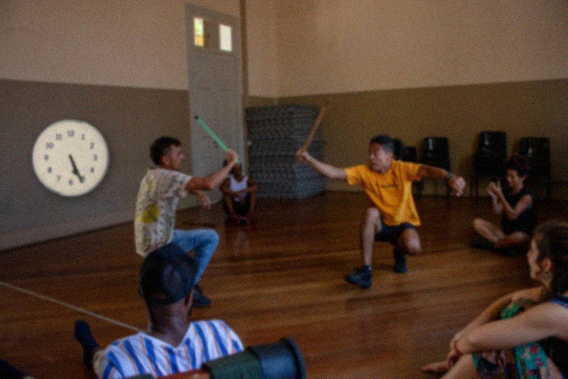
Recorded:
5 h 26 min
